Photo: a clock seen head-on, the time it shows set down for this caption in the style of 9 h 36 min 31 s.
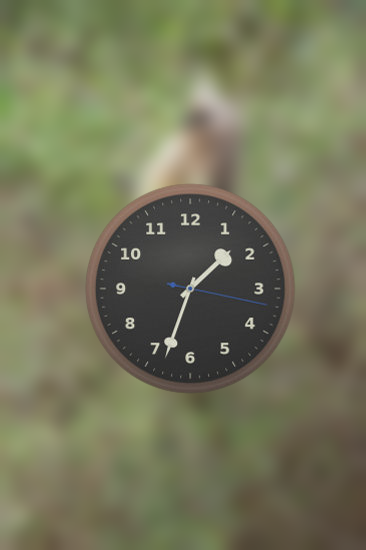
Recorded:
1 h 33 min 17 s
